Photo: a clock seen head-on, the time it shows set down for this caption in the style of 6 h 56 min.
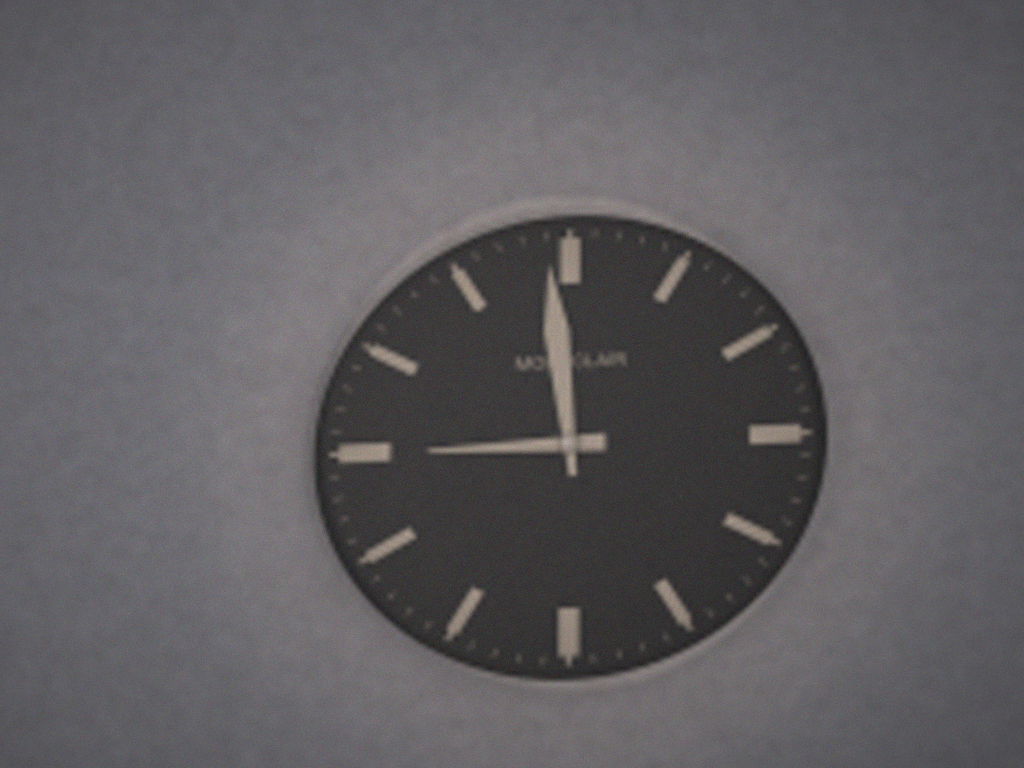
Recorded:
8 h 59 min
